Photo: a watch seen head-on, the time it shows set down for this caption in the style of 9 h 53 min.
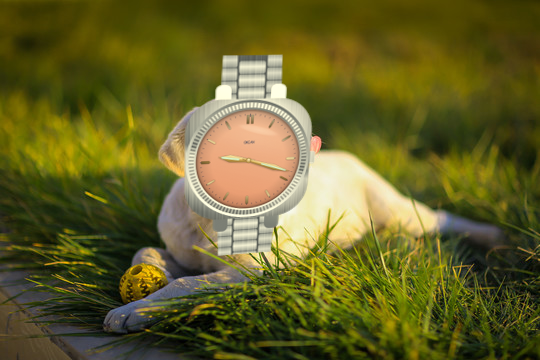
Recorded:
9 h 18 min
